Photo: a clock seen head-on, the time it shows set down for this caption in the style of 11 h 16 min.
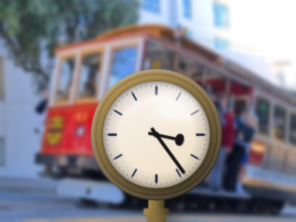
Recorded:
3 h 24 min
